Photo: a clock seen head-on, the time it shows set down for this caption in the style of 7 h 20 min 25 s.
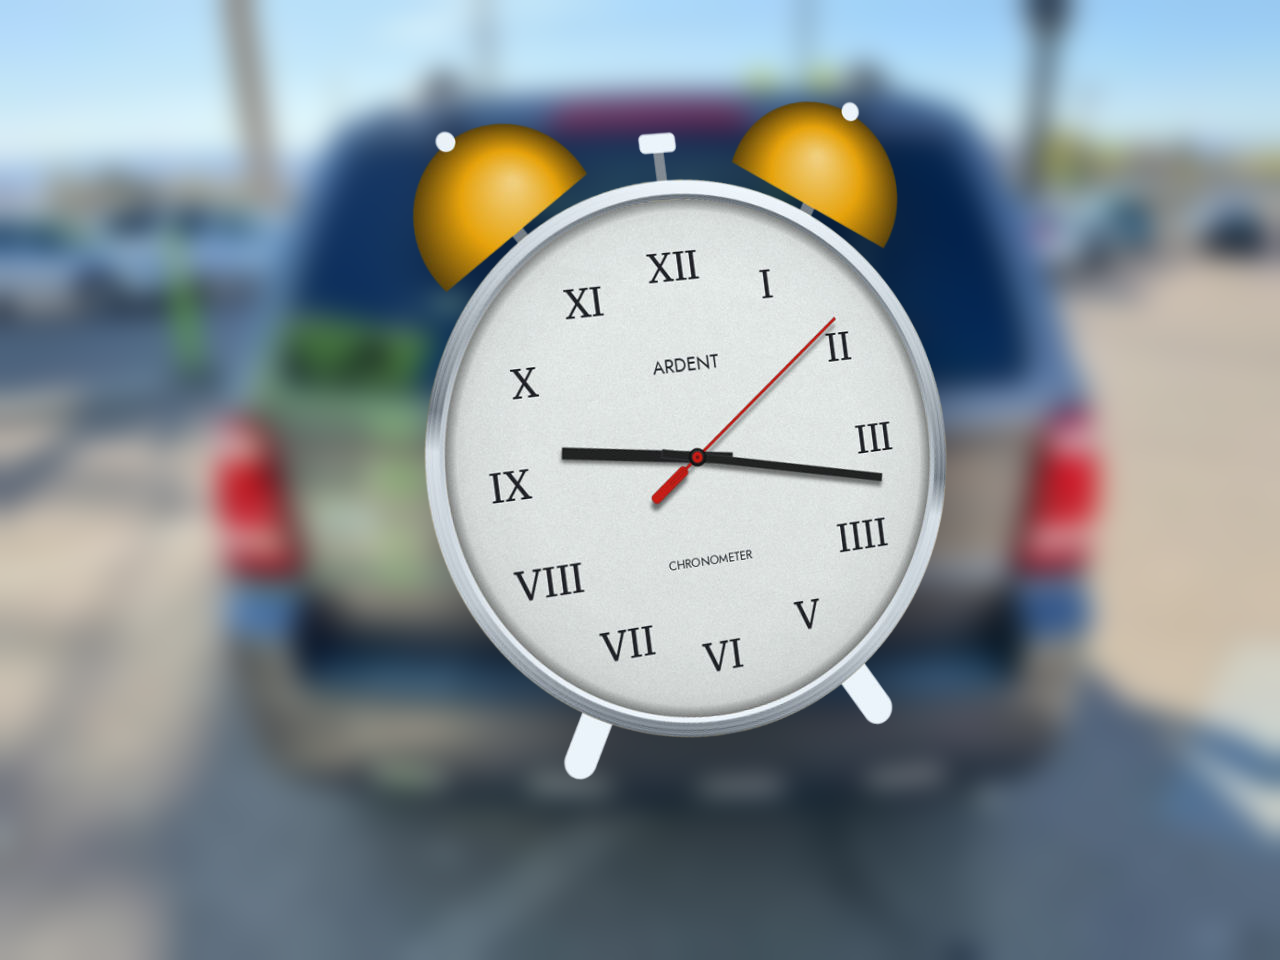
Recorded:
9 h 17 min 09 s
